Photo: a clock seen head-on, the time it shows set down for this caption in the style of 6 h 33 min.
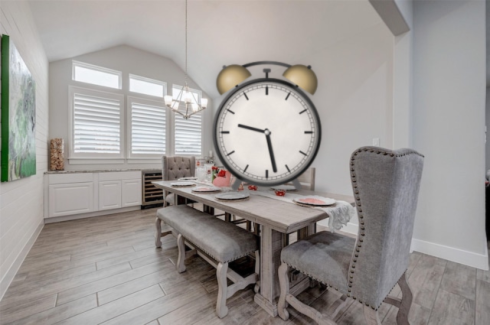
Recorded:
9 h 28 min
